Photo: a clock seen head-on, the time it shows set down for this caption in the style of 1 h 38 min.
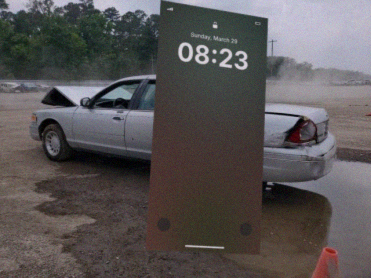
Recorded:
8 h 23 min
